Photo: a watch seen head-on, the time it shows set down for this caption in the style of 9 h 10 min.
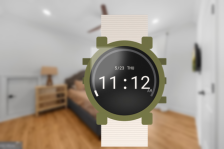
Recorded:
11 h 12 min
